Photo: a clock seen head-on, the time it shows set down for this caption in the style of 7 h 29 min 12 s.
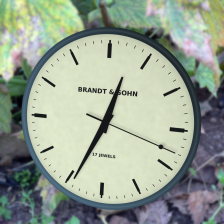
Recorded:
12 h 34 min 18 s
